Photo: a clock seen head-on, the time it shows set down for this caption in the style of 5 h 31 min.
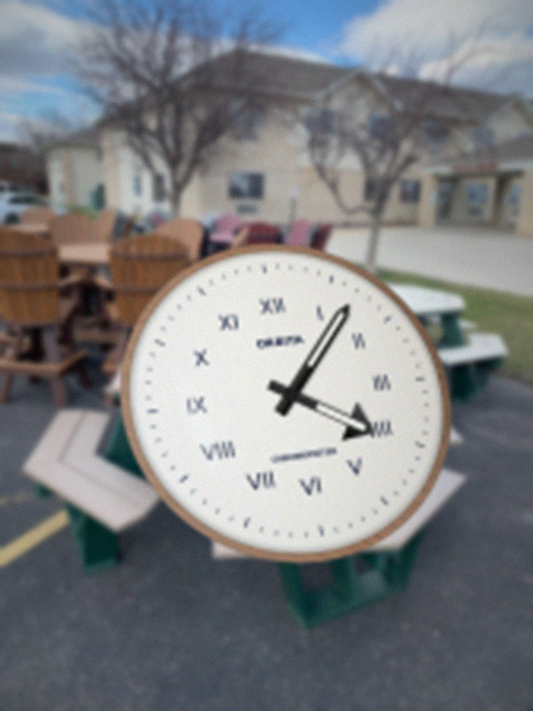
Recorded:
4 h 07 min
